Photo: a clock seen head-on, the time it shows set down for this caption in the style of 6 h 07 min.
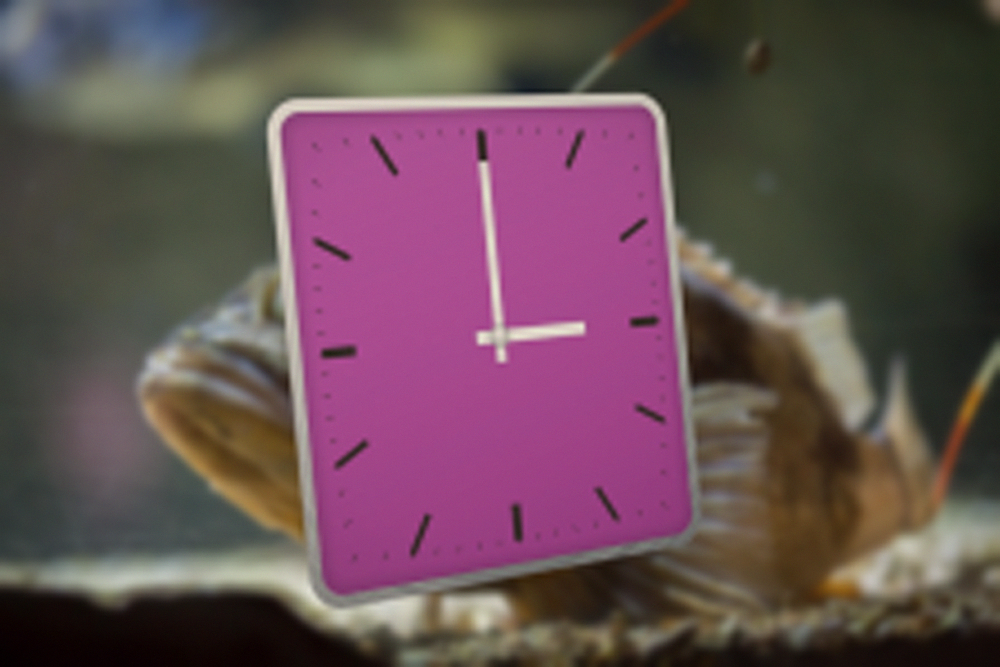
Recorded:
3 h 00 min
